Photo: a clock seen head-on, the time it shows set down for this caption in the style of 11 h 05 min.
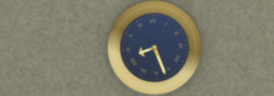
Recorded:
8 h 27 min
